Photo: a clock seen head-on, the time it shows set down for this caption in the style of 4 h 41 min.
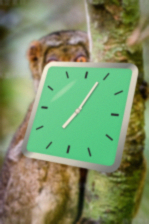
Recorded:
7 h 04 min
